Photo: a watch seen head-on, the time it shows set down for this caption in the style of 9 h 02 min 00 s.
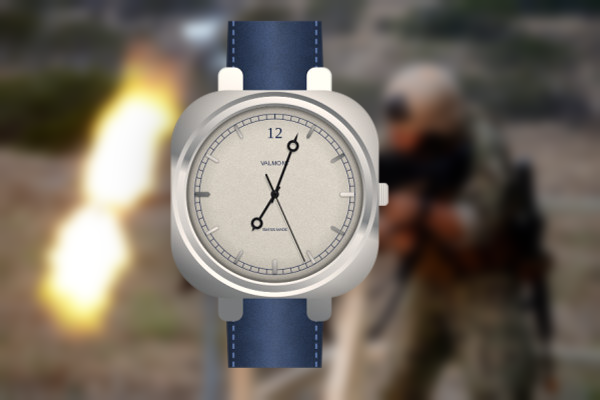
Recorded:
7 h 03 min 26 s
